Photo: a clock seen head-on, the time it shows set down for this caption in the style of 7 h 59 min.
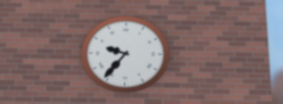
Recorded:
9 h 36 min
